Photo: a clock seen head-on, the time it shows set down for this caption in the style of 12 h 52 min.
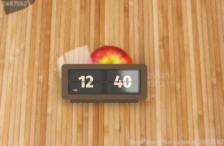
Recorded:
12 h 40 min
